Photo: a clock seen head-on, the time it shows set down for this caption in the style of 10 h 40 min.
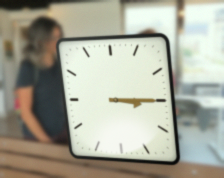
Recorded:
3 h 15 min
